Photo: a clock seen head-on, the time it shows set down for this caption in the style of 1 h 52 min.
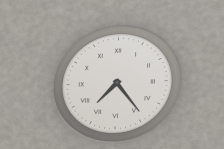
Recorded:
7 h 24 min
